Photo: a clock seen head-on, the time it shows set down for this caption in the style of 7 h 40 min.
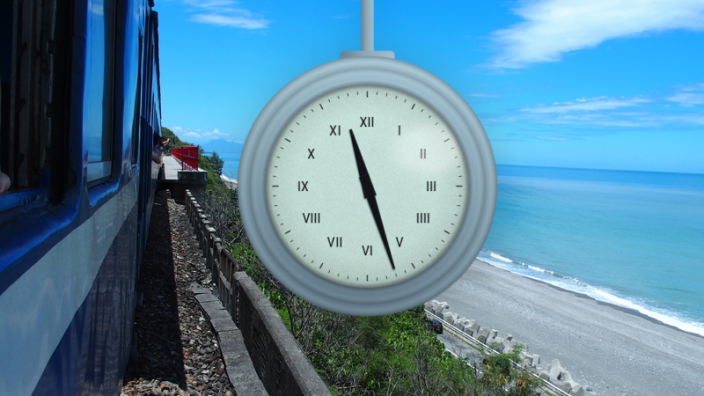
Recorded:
11 h 27 min
